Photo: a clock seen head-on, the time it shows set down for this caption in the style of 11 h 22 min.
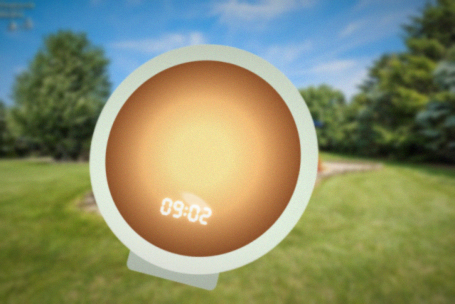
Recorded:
9 h 02 min
